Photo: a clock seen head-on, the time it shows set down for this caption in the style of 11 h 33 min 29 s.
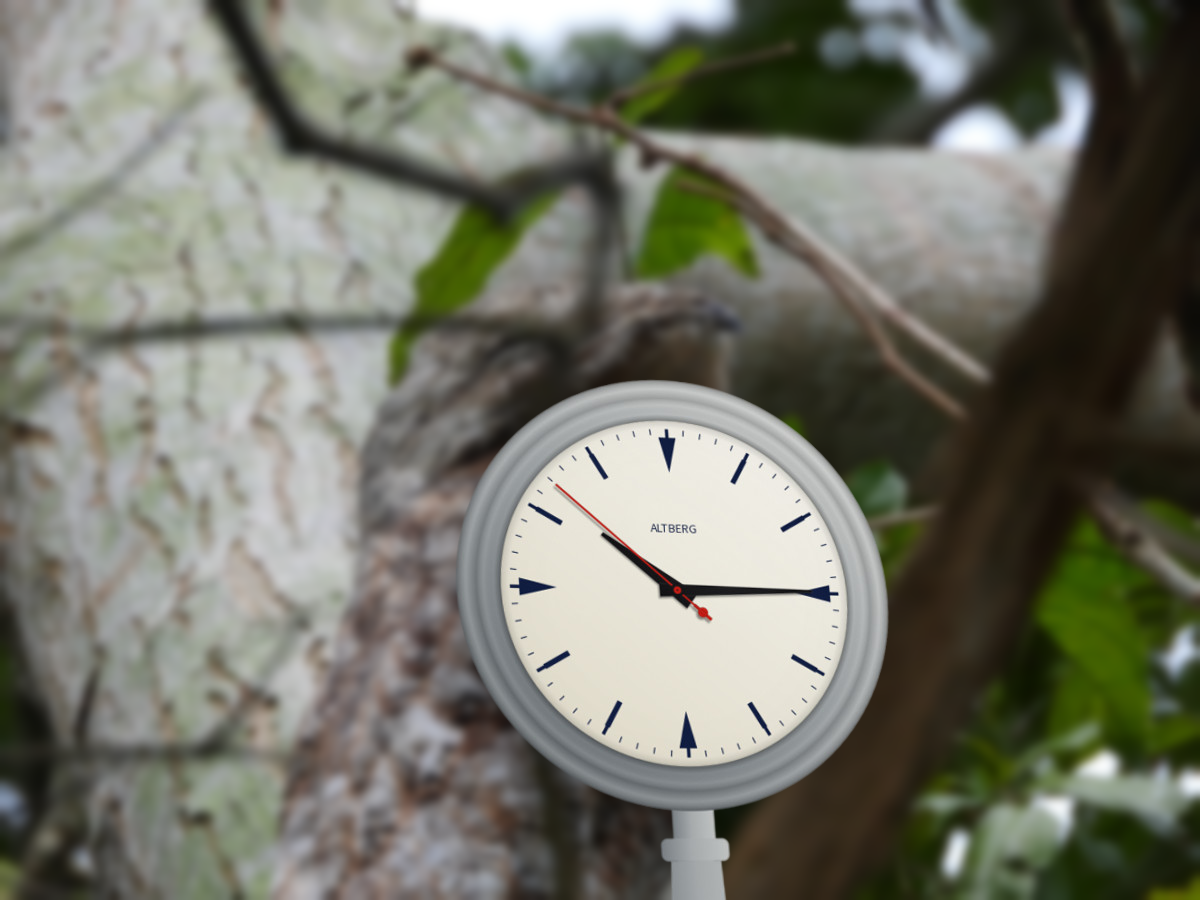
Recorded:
10 h 14 min 52 s
